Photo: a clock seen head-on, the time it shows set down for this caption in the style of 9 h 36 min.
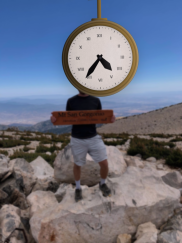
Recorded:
4 h 36 min
